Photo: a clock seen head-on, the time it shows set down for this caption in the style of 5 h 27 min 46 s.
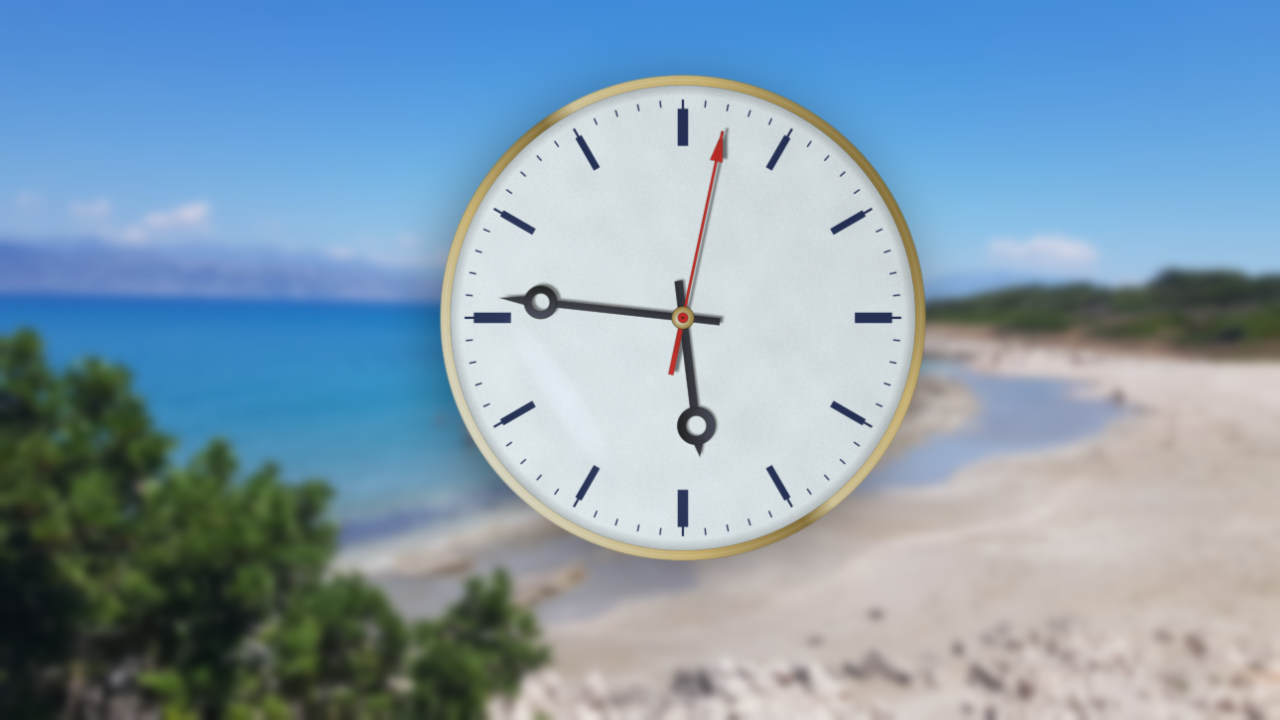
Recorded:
5 h 46 min 02 s
